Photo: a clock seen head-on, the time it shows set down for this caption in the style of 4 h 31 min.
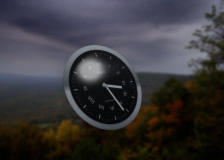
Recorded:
3 h 26 min
